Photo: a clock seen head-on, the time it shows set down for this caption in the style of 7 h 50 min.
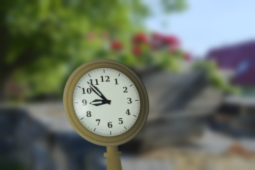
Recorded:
8 h 53 min
